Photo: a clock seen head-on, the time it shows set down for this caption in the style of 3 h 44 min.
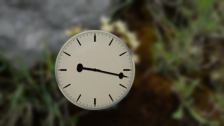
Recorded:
9 h 17 min
